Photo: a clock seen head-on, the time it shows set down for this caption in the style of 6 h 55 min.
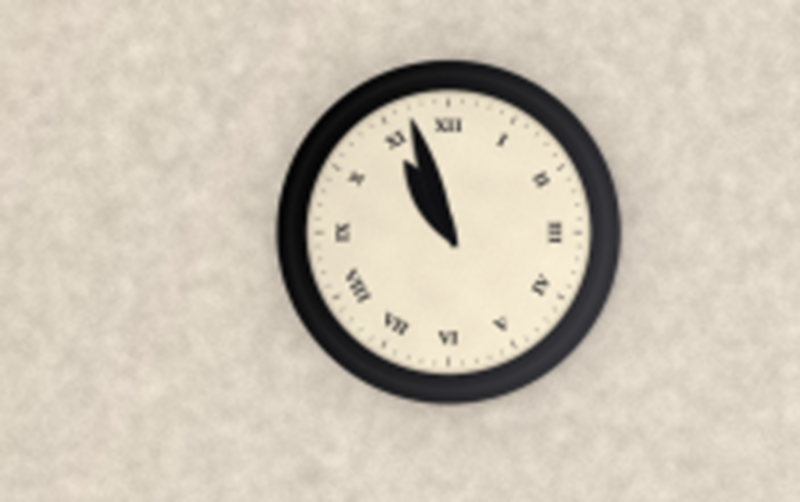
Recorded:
10 h 57 min
